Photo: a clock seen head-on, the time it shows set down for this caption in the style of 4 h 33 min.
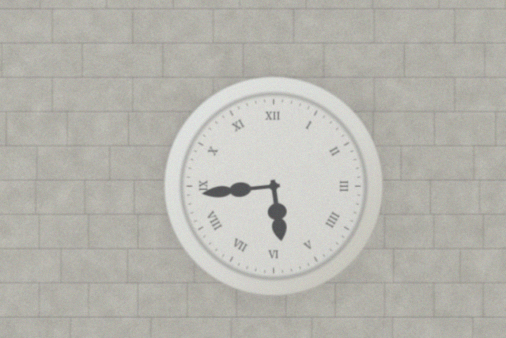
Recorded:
5 h 44 min
